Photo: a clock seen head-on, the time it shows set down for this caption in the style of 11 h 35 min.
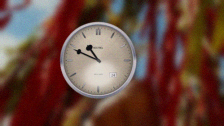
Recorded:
10 h 49 min
